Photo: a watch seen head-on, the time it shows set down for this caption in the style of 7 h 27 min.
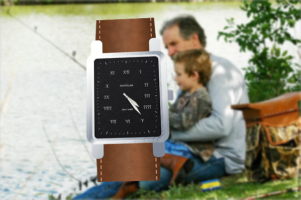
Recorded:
4 h 24 min
